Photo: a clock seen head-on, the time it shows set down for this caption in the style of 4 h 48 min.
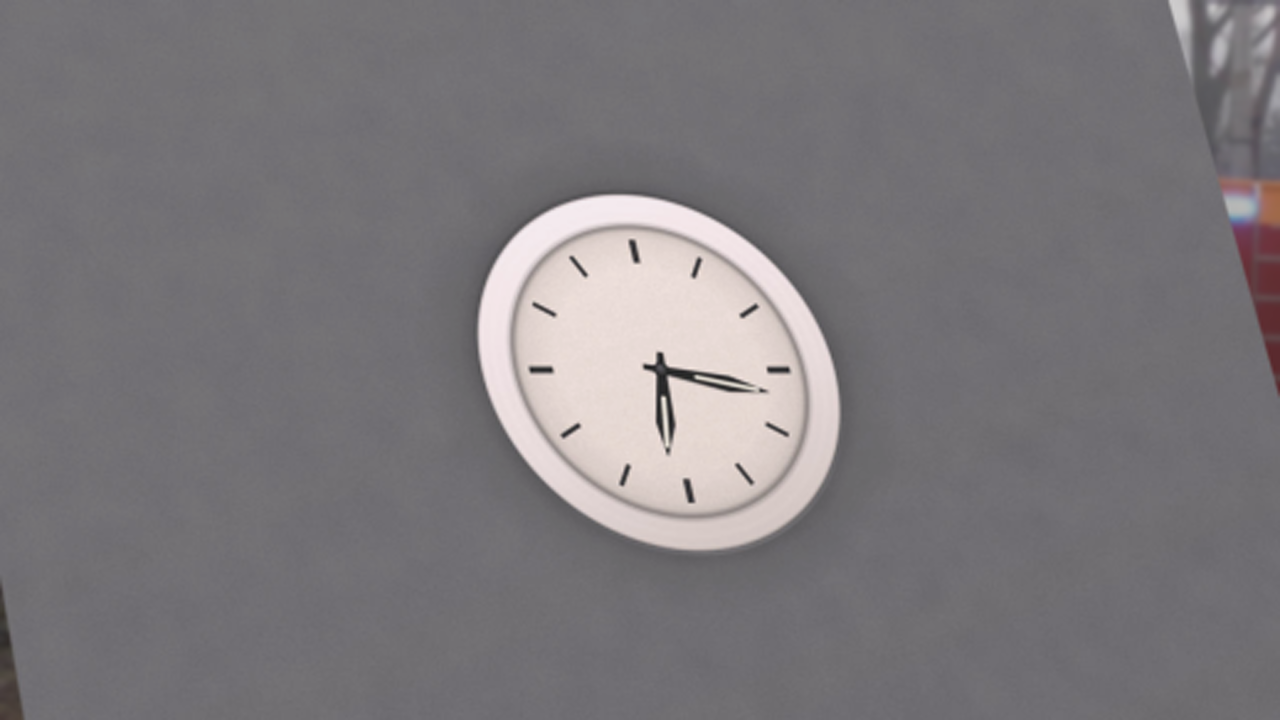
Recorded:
6 h 17 min
